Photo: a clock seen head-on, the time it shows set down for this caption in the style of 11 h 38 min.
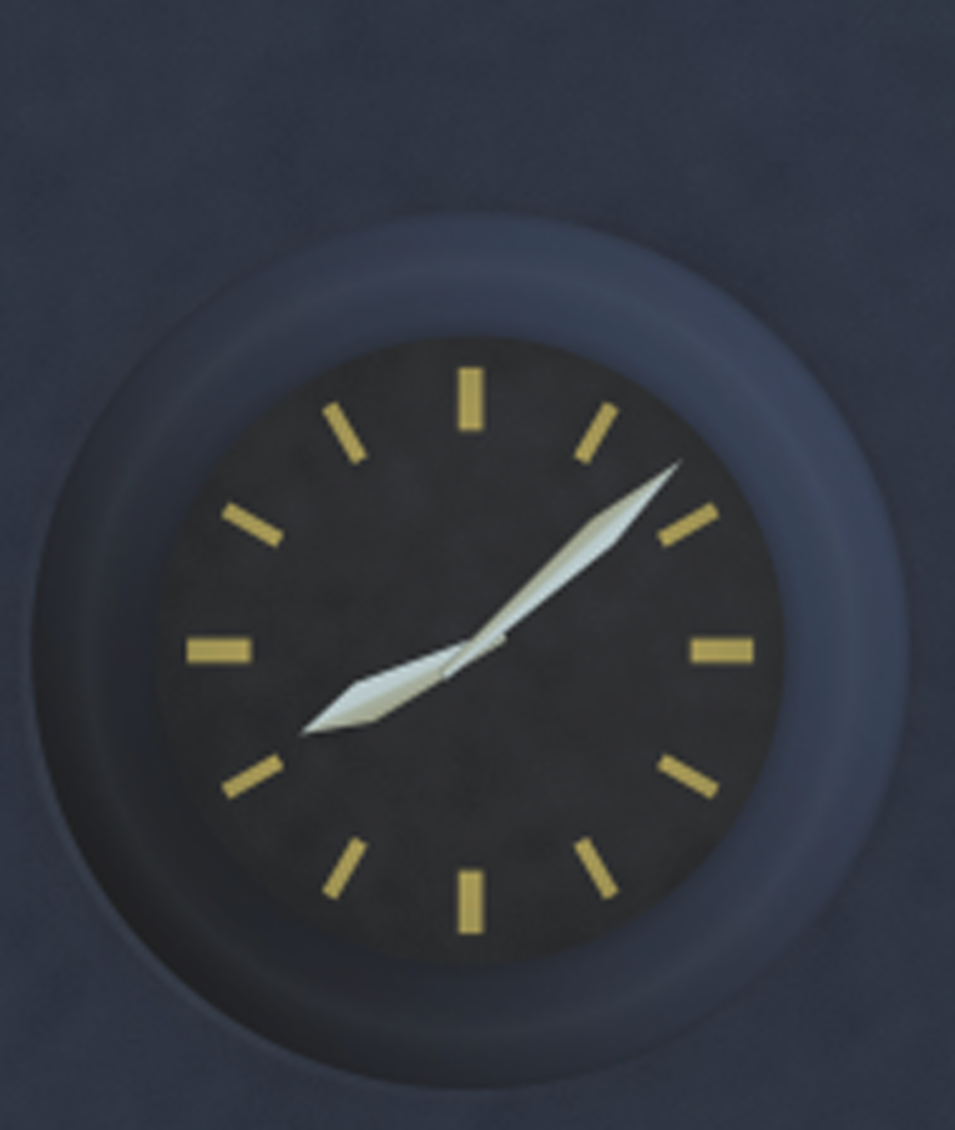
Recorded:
8 h 08 min
